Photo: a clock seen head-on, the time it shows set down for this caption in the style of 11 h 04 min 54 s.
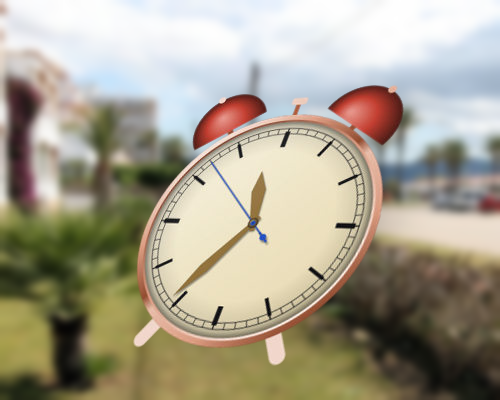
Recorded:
11 h 35 min 52 s
